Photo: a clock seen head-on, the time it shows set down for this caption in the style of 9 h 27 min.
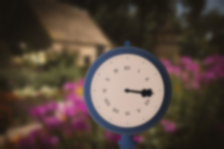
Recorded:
3 h 16 min
